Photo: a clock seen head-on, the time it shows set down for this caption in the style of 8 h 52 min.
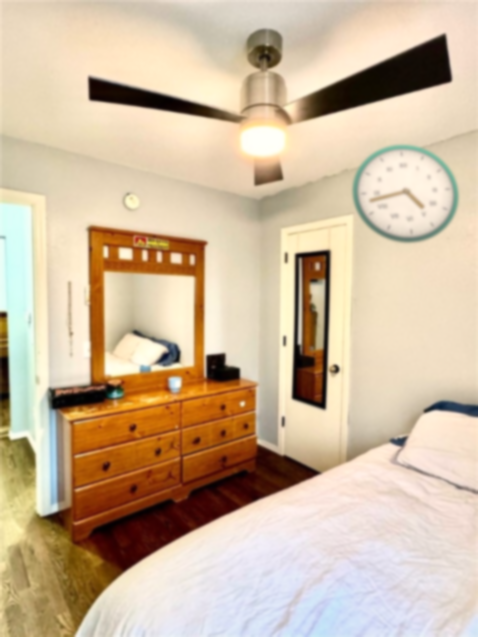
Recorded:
4 h 43 min
